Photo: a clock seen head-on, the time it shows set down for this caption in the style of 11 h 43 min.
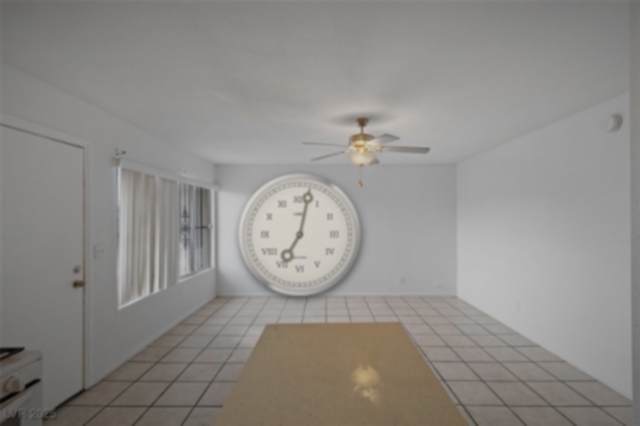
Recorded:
7 h 02 min
